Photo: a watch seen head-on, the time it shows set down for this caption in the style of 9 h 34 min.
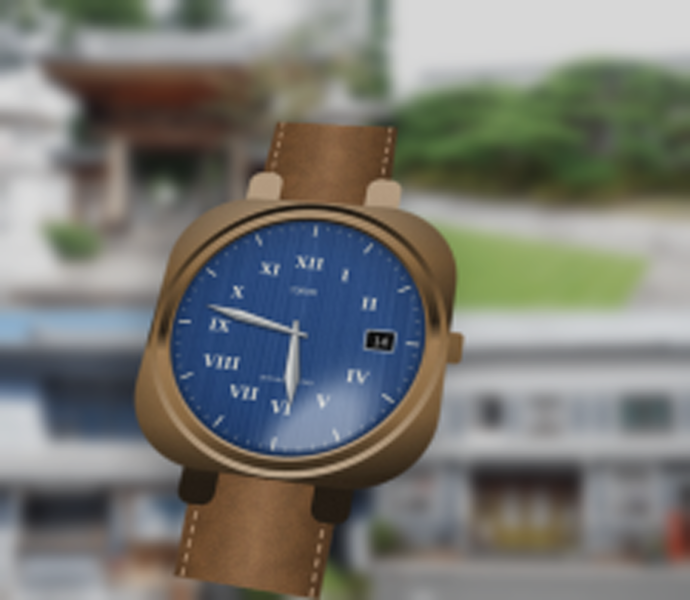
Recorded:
5 h 47 min
